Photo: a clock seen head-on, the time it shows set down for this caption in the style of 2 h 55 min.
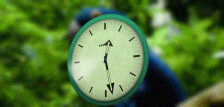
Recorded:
12 h 28 min
